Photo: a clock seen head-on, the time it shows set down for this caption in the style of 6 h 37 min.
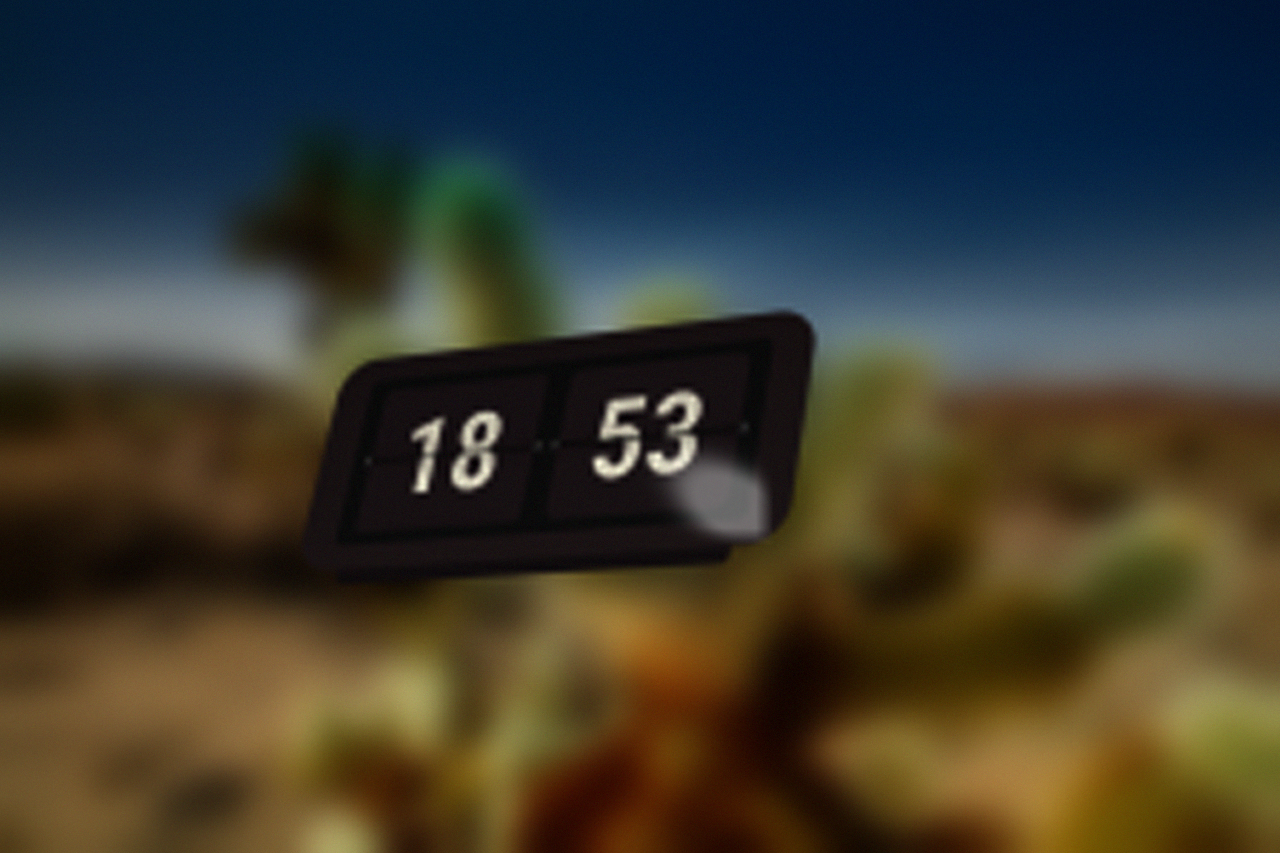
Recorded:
18 h 53 min
